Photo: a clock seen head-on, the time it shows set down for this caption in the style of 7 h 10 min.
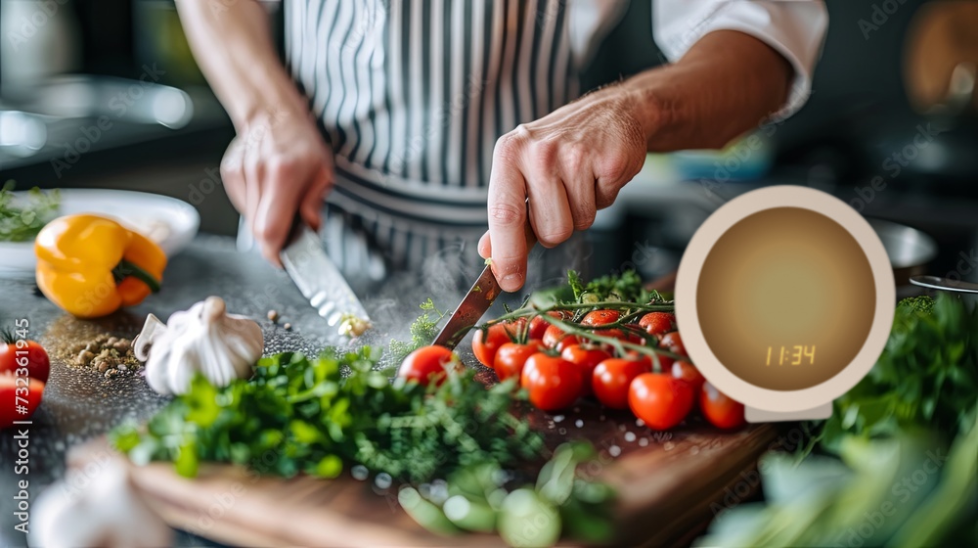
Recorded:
11 h 34 min
